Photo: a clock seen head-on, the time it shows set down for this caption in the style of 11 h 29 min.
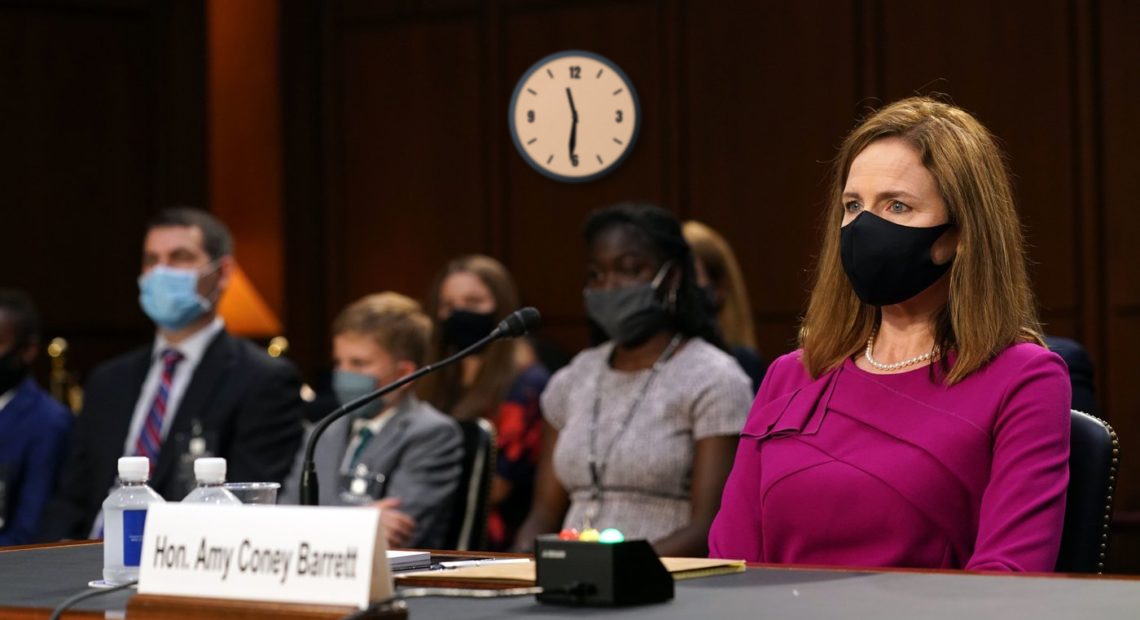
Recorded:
11 h 31 min
